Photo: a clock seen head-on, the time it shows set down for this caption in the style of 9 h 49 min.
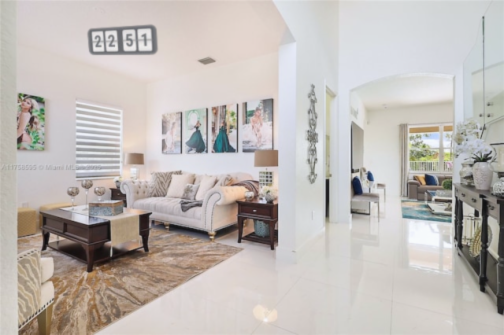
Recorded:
22 h 51 min
